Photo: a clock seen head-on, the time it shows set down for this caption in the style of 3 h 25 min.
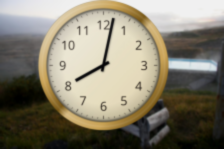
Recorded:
8 h 02 min
